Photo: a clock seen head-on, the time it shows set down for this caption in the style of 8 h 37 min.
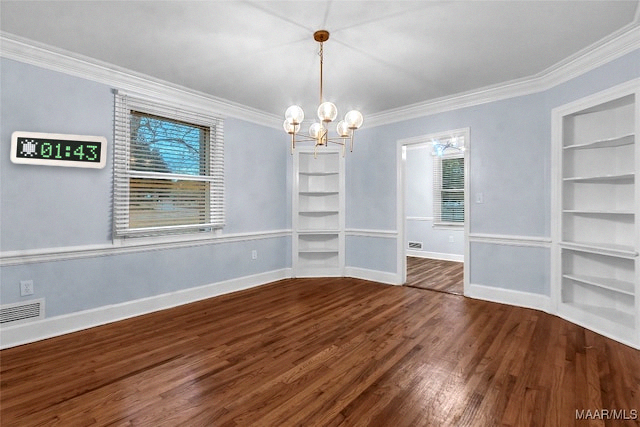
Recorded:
1 h 43 min
